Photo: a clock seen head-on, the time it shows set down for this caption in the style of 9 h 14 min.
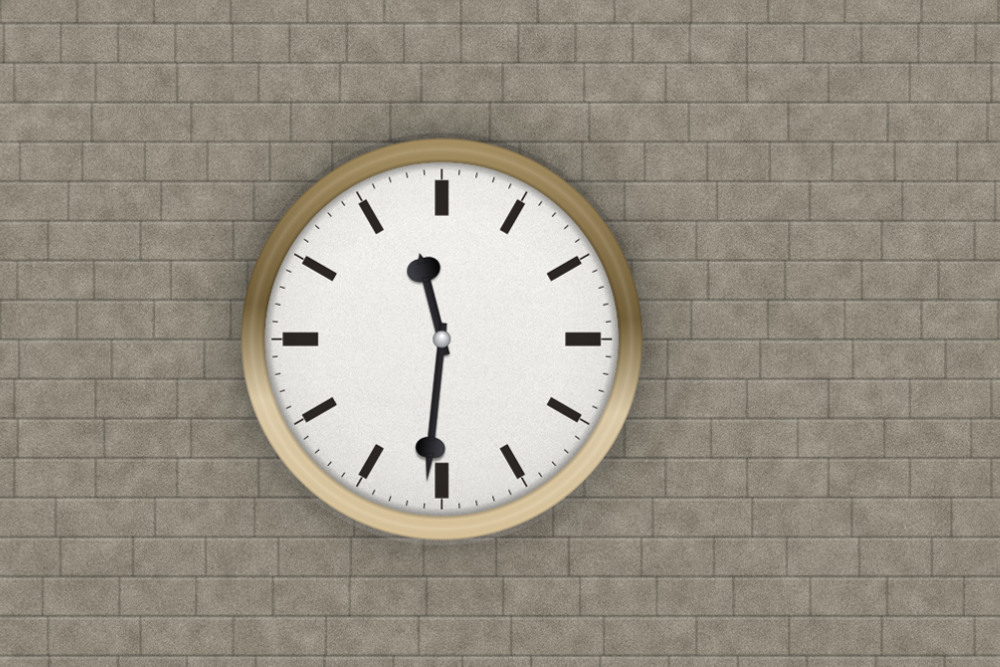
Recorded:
11 h 31 min
